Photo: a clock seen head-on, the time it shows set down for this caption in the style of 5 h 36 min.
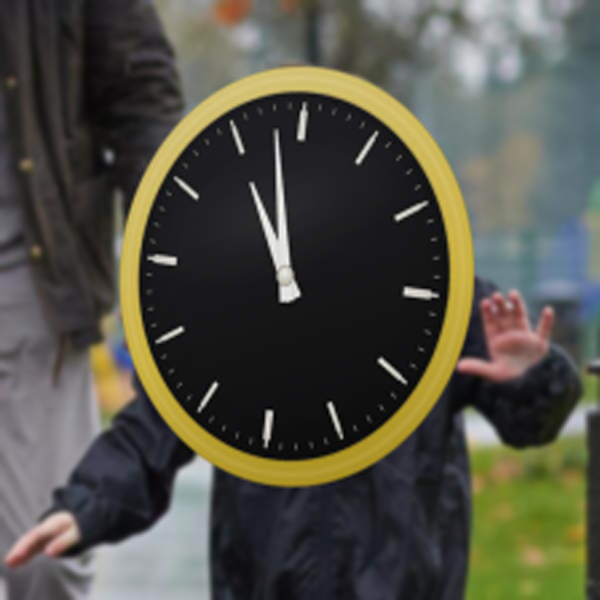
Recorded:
10 h 58 min
